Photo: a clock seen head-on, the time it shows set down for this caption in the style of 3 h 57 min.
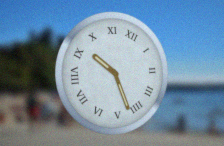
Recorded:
9 h 22 min
